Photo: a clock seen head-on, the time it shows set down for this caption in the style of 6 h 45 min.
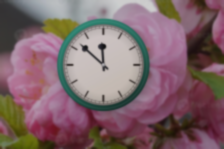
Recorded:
11 h 52 min
